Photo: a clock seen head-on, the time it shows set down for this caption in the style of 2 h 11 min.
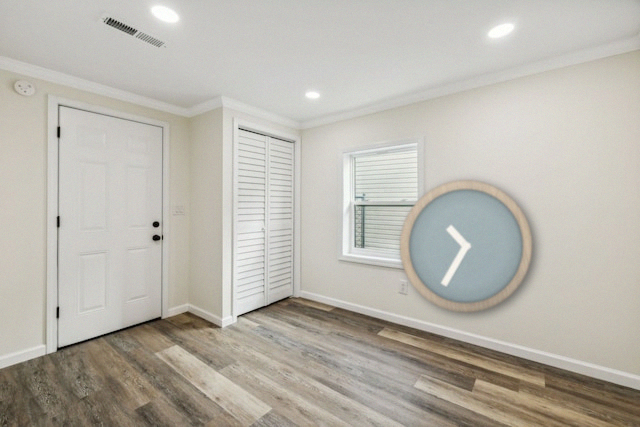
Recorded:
10 h 35 min
